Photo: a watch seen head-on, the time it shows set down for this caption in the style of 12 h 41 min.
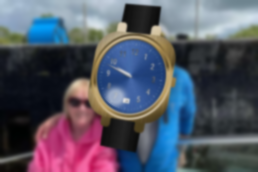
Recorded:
9 h 48 min
